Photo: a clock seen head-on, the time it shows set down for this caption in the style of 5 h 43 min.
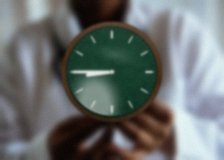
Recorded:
8 h 45 min
